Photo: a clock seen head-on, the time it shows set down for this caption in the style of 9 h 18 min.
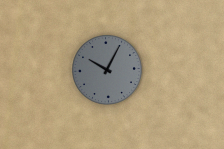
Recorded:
10 h 05 min
